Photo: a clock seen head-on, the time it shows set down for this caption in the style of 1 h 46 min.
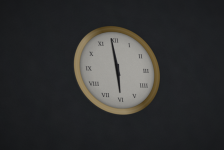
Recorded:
5 h 59 min
